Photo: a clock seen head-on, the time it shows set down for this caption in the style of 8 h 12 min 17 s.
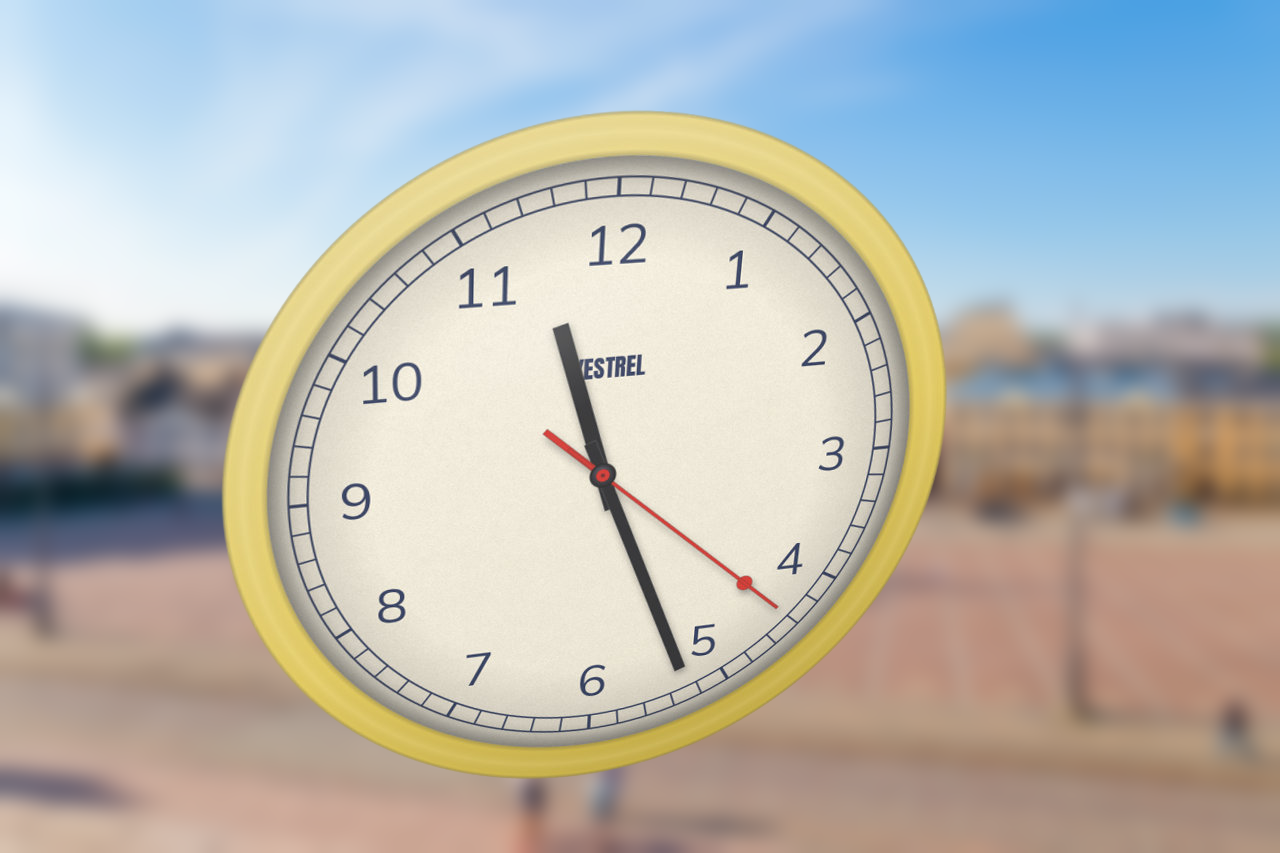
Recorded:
11 h 26 min 22 s
